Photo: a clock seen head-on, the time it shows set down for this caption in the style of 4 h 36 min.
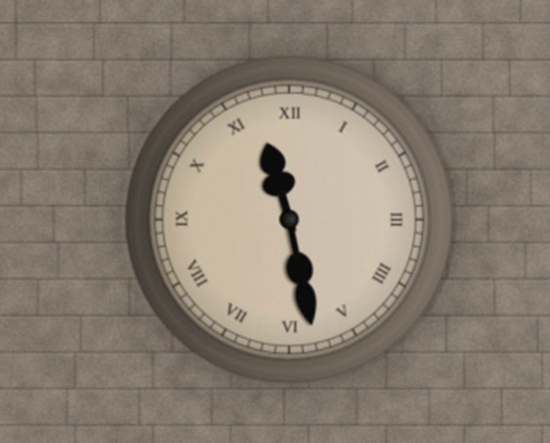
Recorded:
11 h 28 min
